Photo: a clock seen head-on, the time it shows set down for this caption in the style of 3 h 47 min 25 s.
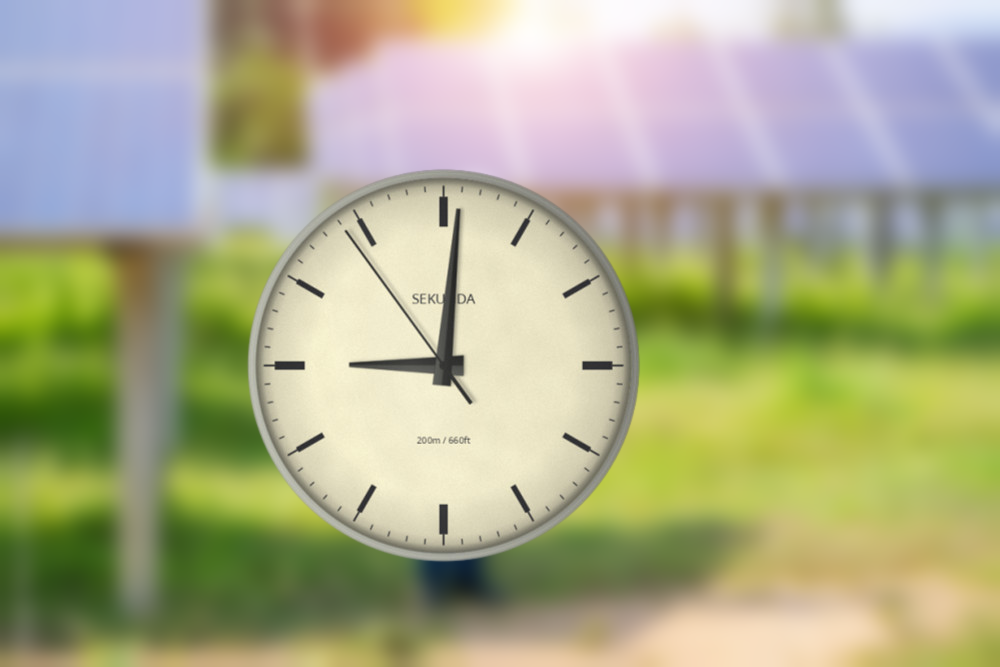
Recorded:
9 h 00 min 54 s
